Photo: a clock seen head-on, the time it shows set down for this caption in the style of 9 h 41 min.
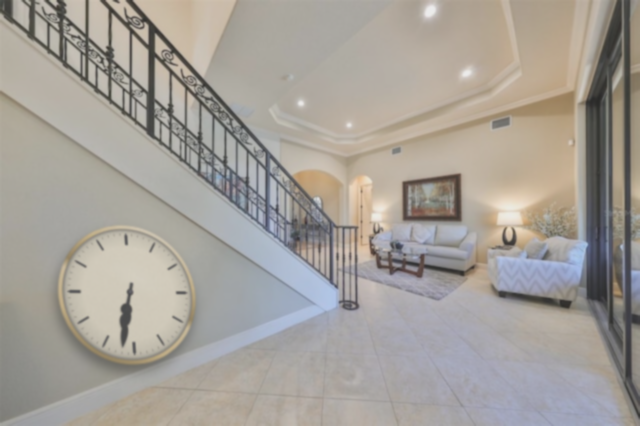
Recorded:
6 h 32 min
